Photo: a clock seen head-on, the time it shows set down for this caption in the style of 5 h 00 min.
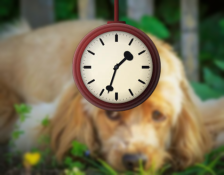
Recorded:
1 h 33 min
